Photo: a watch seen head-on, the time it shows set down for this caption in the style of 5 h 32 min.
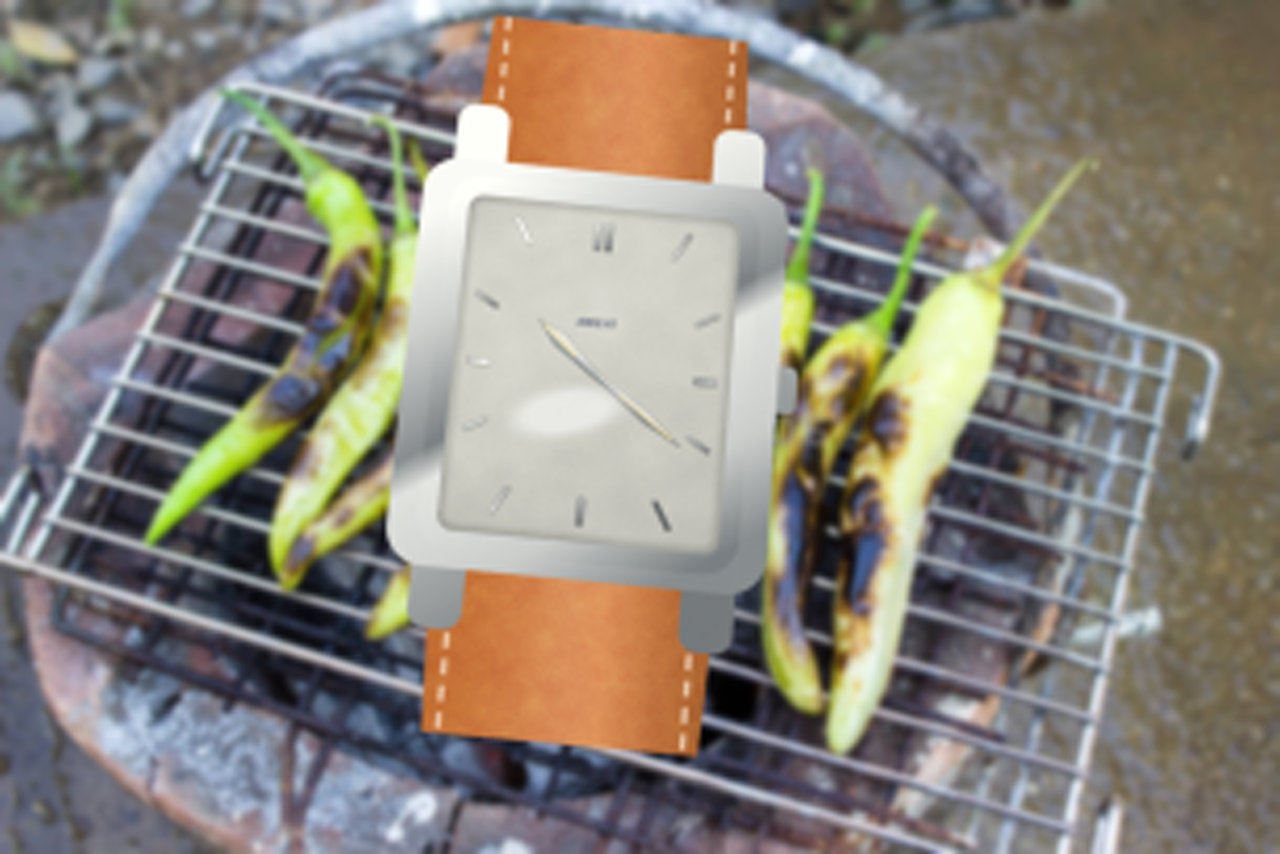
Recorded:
10 h 21 min
